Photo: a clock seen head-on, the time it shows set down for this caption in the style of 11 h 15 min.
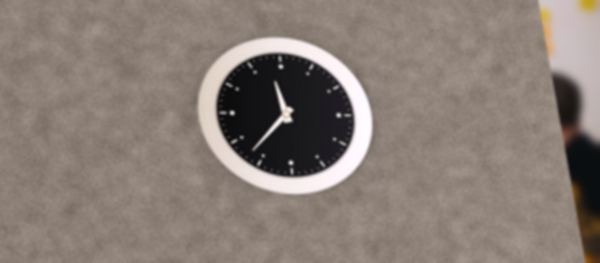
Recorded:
11 h 37 min
